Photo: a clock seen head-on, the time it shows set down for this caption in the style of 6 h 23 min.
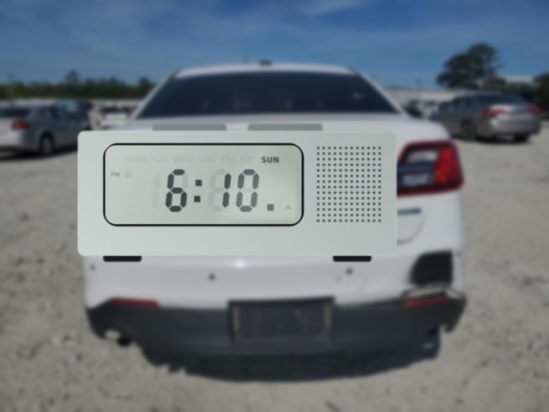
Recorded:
6 h 10 min
